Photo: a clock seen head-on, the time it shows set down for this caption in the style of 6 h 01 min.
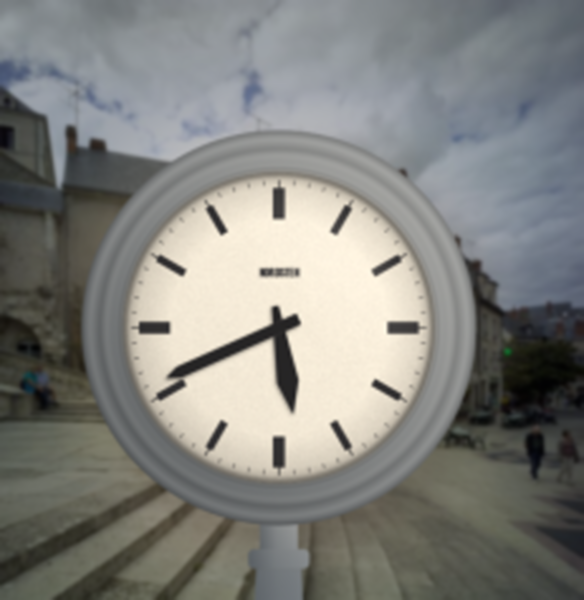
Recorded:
5 h 41 min
